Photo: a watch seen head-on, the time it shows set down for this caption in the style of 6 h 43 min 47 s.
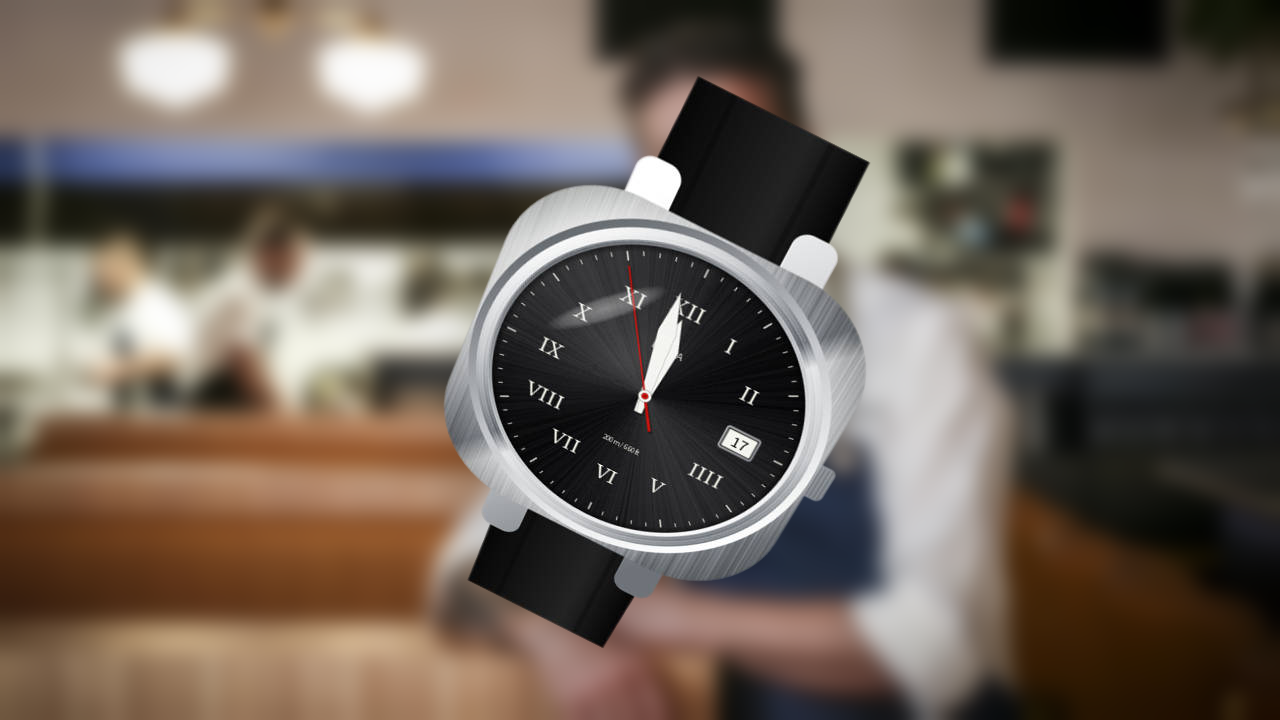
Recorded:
11 h 58 min 55 s
